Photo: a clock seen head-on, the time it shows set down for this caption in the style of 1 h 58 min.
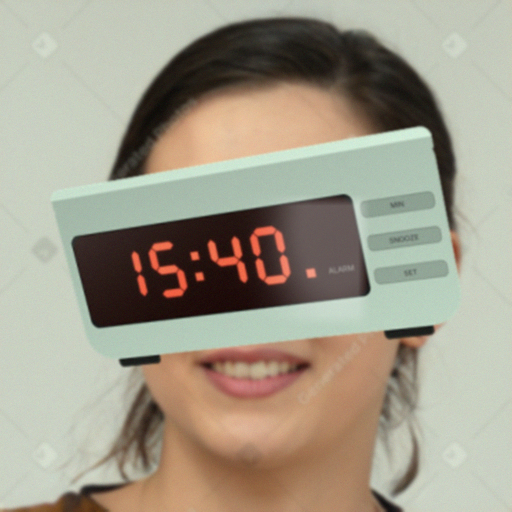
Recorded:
15 h 40 min
